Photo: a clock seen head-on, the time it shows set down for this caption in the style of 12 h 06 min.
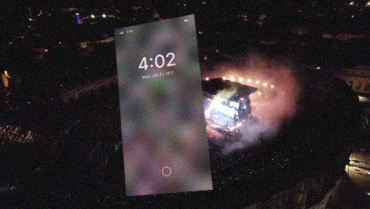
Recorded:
4 h 02 min
